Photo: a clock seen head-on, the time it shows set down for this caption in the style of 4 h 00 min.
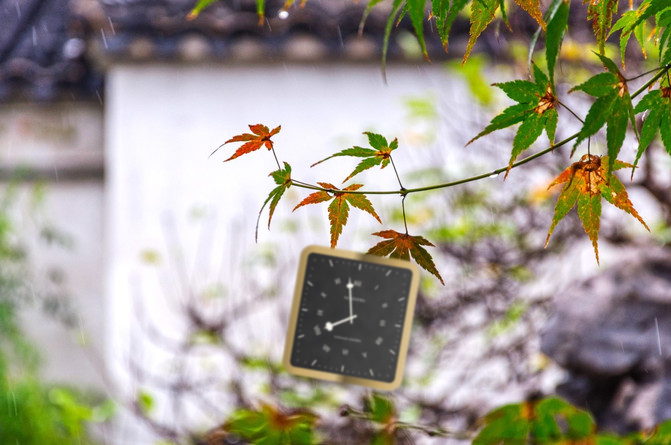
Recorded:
7 h 58 min
